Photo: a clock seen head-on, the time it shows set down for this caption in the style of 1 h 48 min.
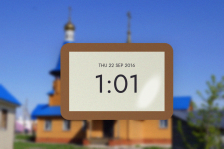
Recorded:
1 h 01 min
